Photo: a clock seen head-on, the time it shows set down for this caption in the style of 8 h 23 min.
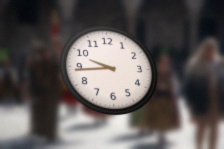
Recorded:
9 h 44 min
